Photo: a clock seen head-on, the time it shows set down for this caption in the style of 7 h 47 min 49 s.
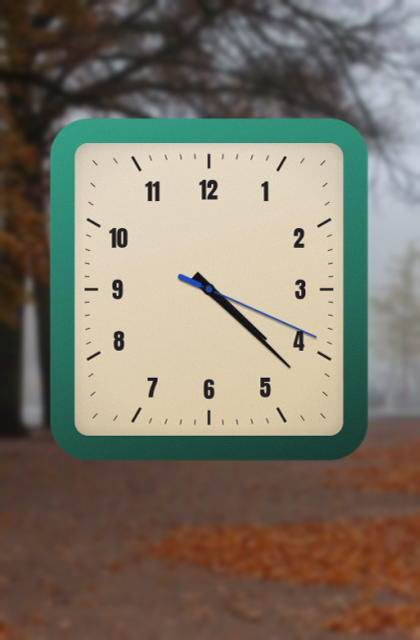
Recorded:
4 h 22 min 19 s
